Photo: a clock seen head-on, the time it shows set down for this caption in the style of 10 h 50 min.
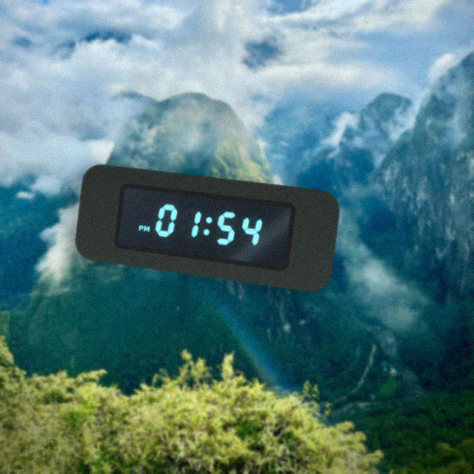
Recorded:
1 h 54 min
